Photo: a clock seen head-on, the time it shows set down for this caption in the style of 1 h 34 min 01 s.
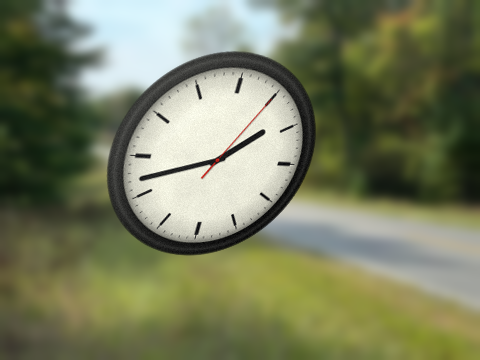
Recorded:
1 h 42 min 05 s
